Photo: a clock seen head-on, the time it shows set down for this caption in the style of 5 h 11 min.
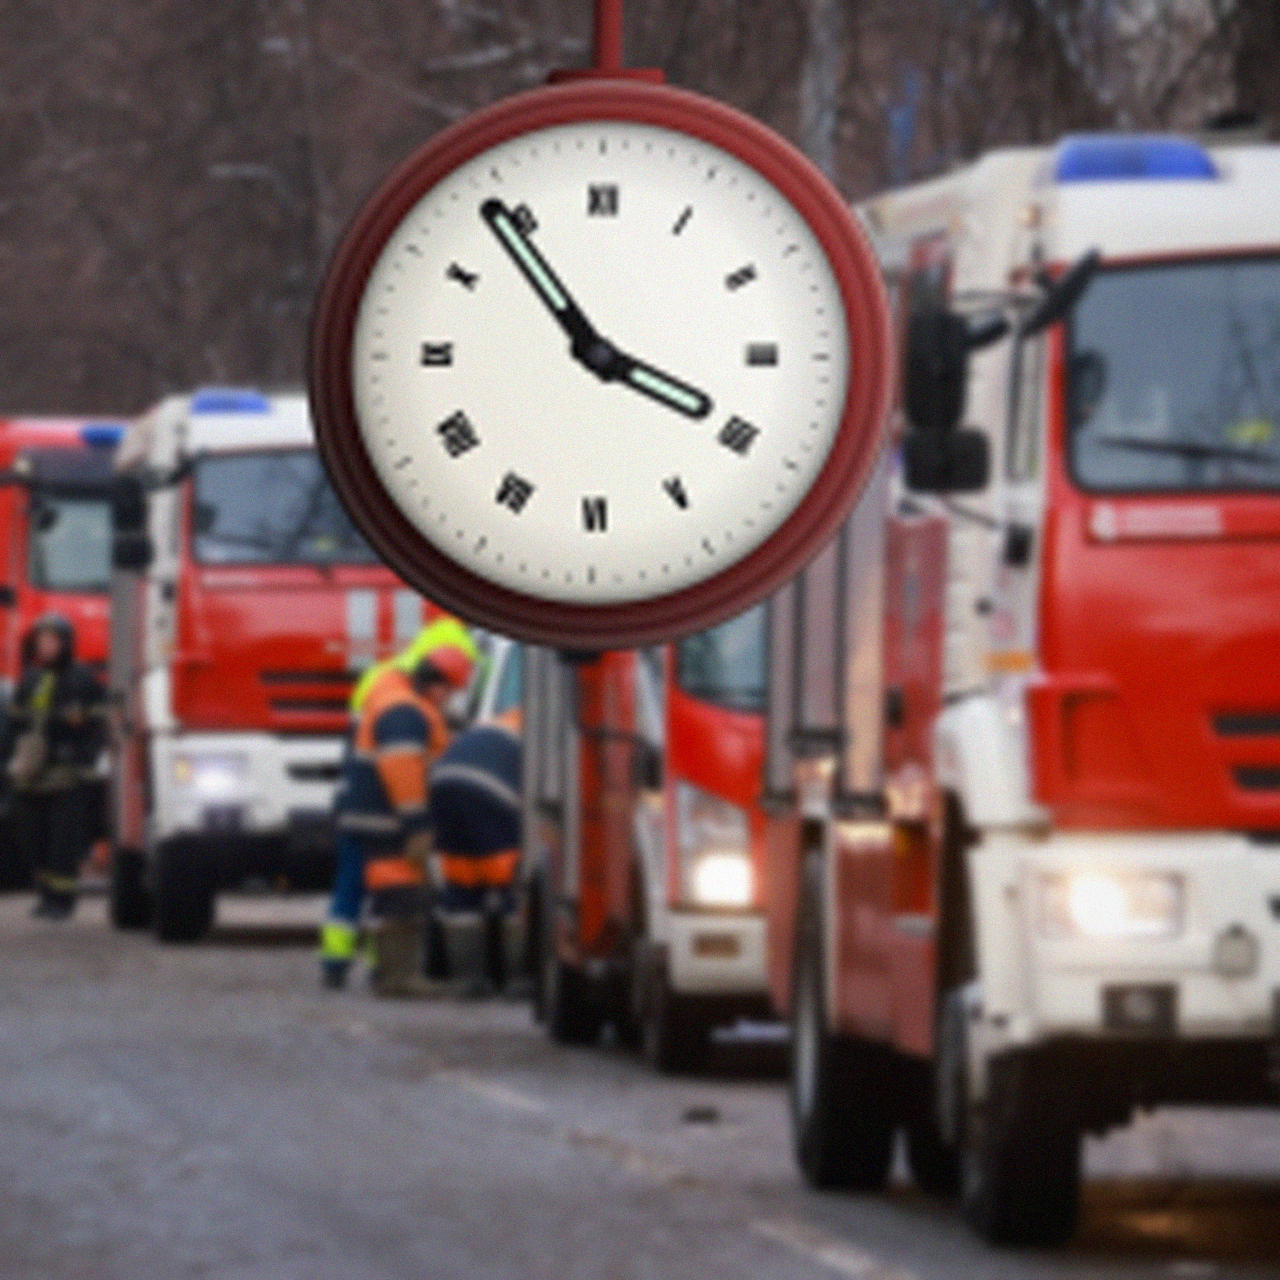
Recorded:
3 h 54 min
